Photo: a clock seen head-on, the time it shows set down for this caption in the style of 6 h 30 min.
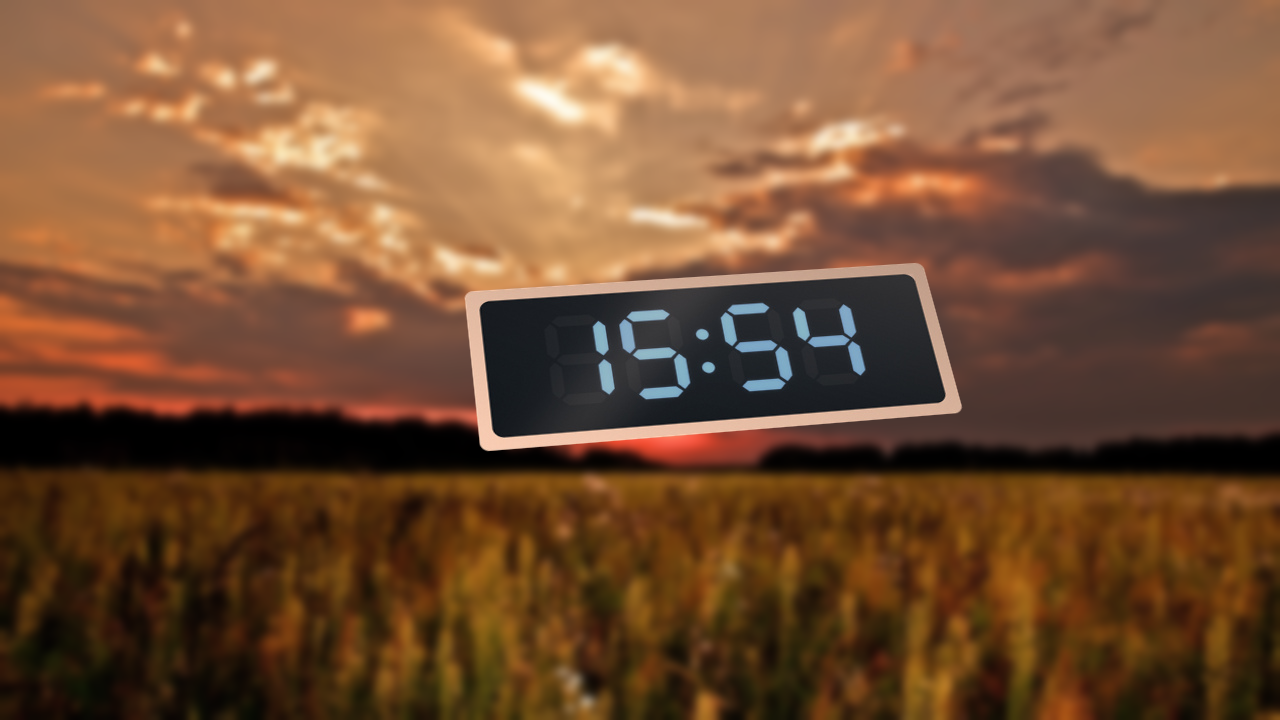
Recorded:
15 h 54 min
